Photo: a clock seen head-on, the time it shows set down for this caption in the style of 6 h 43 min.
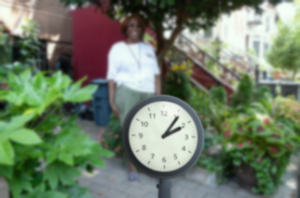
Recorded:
2 h 06 min
